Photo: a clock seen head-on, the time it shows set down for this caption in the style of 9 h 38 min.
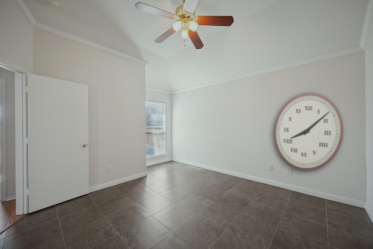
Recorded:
8 h 08 min
